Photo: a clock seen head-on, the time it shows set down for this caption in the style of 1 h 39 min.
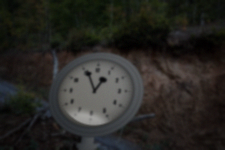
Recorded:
12 h 56 min
